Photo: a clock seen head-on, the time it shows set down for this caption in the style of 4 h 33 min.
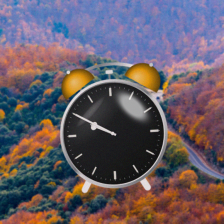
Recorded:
9 h 50 min
